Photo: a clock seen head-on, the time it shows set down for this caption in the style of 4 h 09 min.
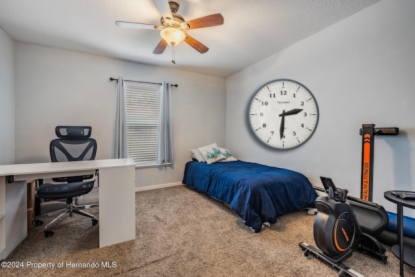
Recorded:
2 h 31 min
